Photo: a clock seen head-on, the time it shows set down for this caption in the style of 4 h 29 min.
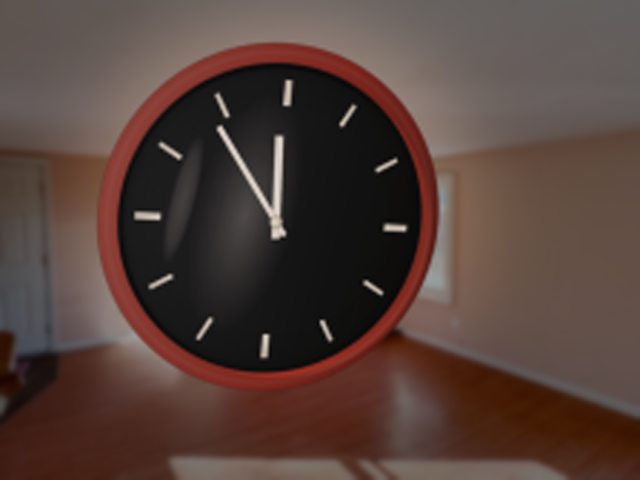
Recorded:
11 h 54 min
